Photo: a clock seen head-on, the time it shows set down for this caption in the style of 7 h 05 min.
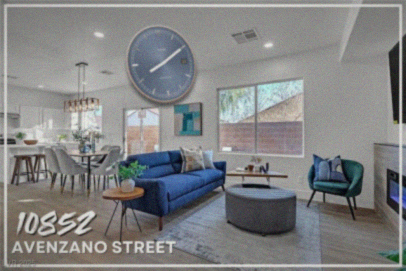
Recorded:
8 h 10 min
